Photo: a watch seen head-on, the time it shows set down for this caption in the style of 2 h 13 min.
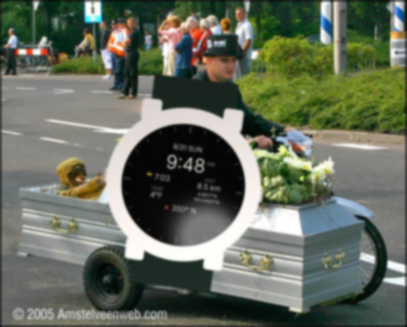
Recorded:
9 h 48 min
